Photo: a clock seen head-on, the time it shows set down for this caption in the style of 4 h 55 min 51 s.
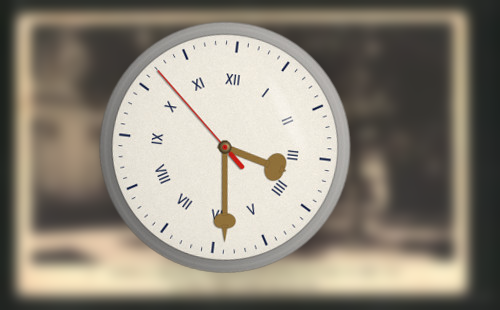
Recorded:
3 h 28 min 52 s
